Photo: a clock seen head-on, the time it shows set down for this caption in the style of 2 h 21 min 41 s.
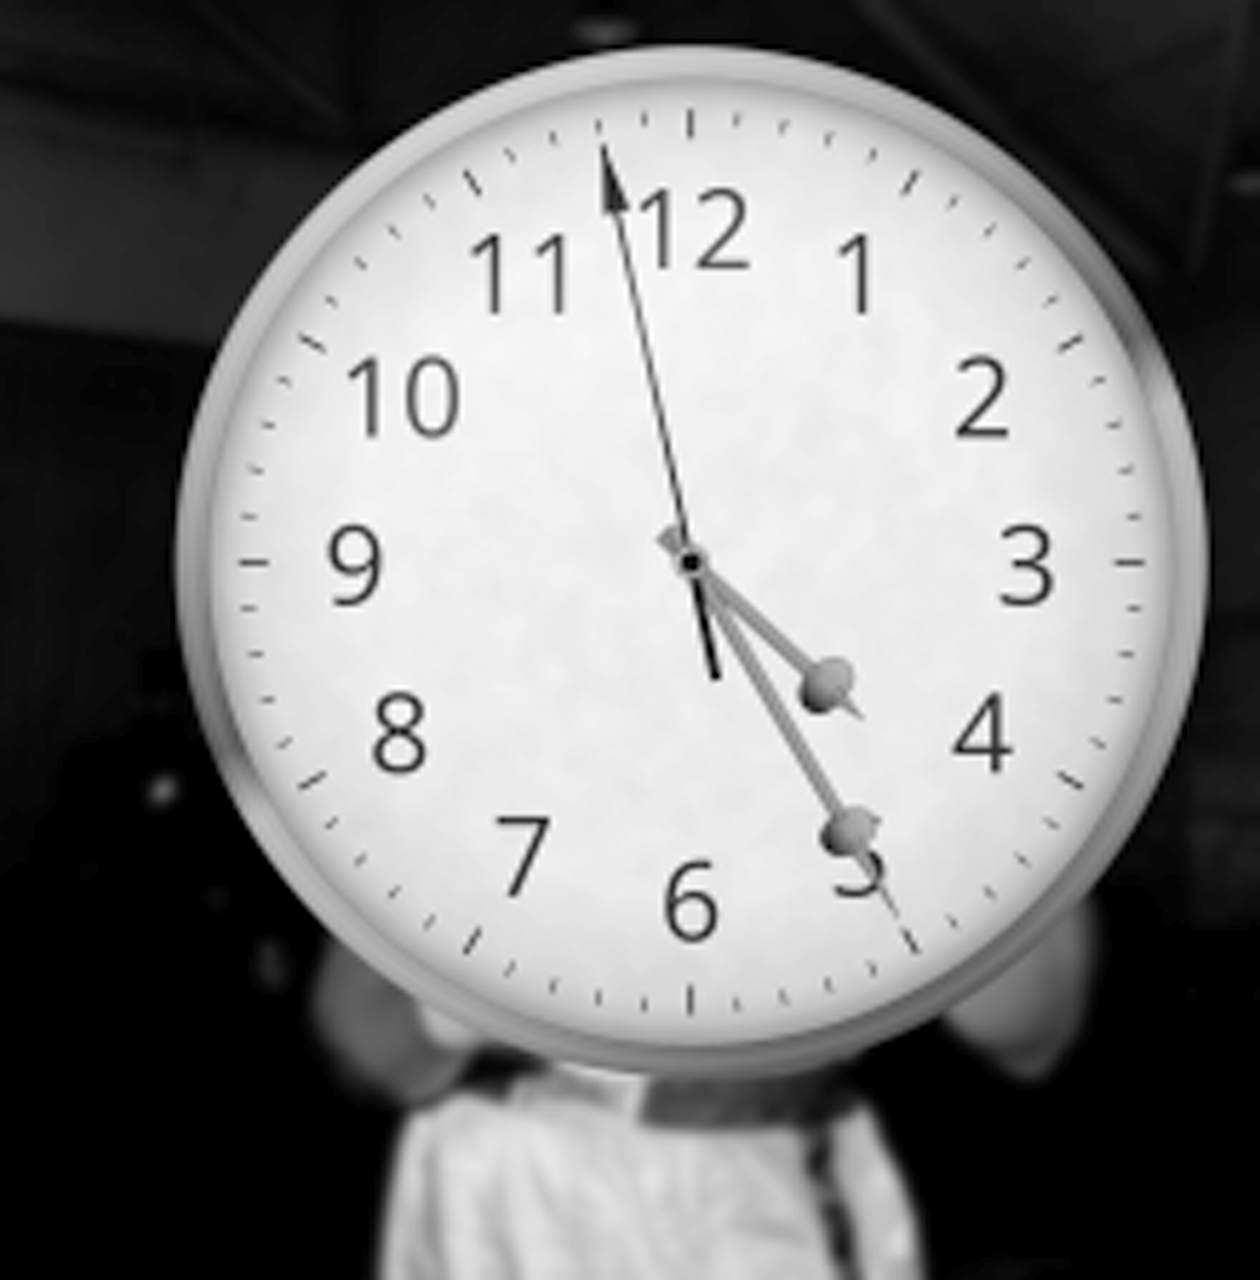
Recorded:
4 h 24 min 58 s
